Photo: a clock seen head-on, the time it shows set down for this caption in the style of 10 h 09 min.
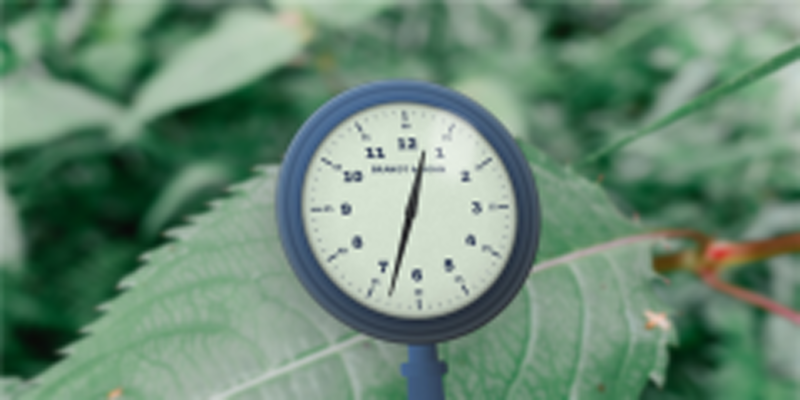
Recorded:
12 h 33 min
